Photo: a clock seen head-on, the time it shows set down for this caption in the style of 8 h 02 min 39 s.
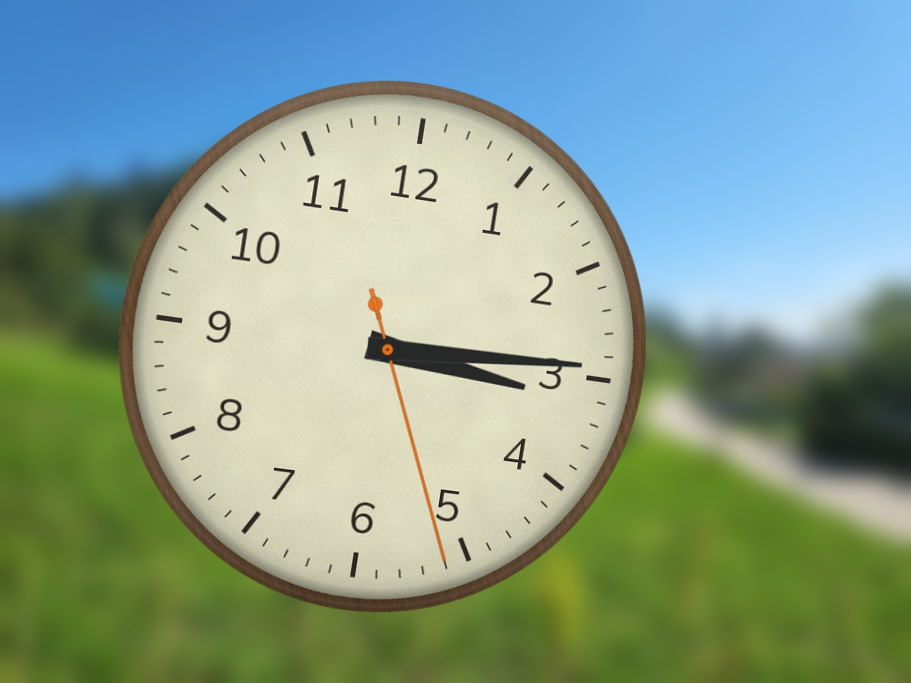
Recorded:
3 h 14 min 26 s
